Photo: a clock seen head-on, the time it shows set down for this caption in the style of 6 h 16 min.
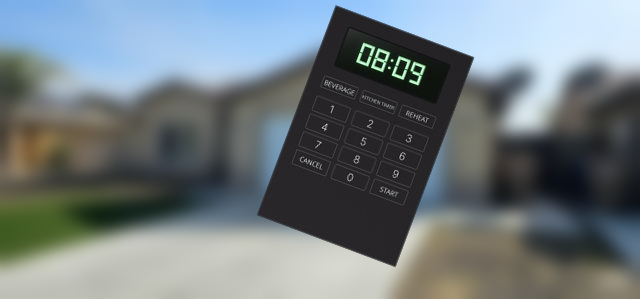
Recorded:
8 h 09 min
